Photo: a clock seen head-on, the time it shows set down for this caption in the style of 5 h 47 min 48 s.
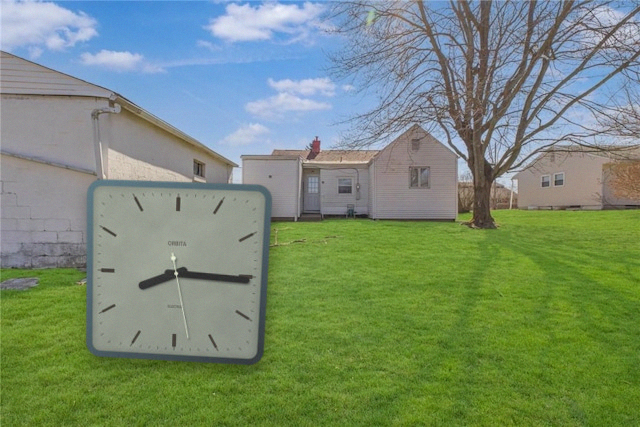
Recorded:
8 h 15 min 28 s
